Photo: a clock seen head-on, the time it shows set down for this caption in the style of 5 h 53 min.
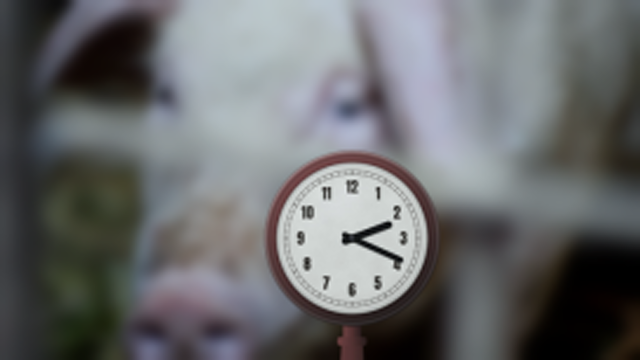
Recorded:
2 h 19 min
